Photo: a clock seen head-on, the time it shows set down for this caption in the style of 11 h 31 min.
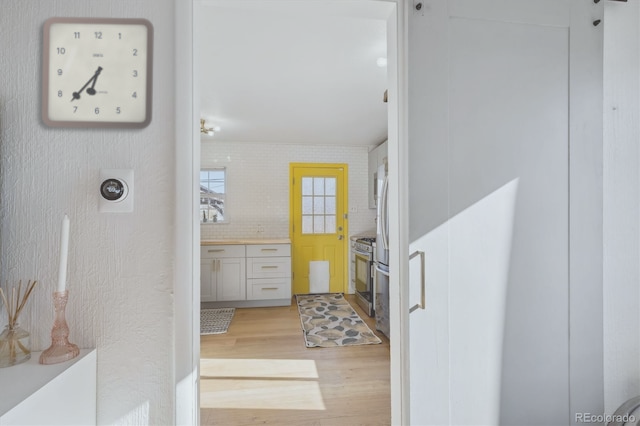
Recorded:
6 h 37 min
